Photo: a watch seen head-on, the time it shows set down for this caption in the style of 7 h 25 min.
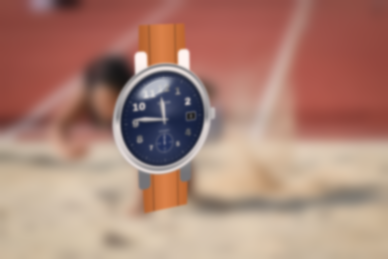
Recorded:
11 h 46 min
